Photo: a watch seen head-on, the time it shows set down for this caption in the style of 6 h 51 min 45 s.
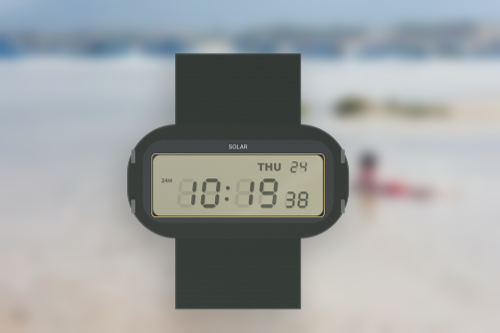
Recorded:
10 h 19 min 38 s
